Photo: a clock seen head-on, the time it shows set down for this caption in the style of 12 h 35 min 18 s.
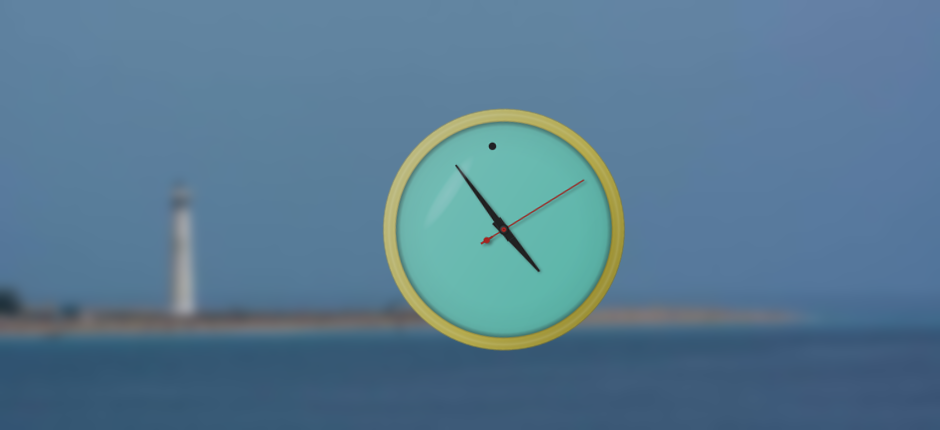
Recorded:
4 h 55 min 11 s
